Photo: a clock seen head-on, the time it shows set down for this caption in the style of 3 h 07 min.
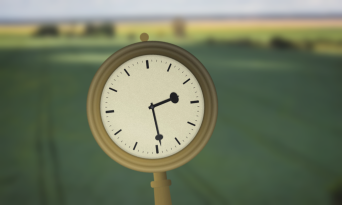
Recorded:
2 h 29 min
